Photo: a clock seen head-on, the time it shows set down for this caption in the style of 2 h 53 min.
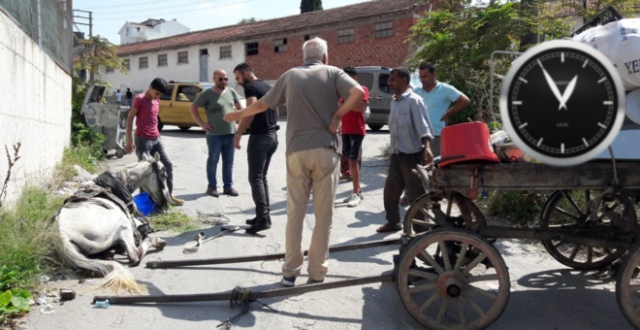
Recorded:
12 h 55 min
